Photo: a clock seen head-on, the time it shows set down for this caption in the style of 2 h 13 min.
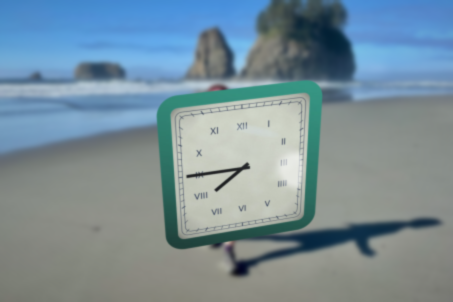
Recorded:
7 h 45 min
